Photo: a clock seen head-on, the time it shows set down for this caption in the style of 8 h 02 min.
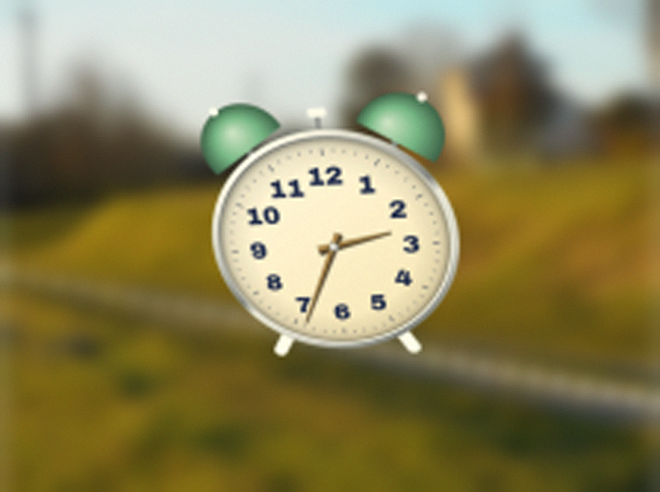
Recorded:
2 h 34 min
